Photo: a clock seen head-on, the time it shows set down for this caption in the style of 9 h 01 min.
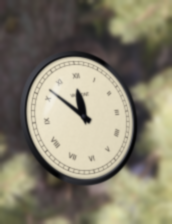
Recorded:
11 h 52 min
